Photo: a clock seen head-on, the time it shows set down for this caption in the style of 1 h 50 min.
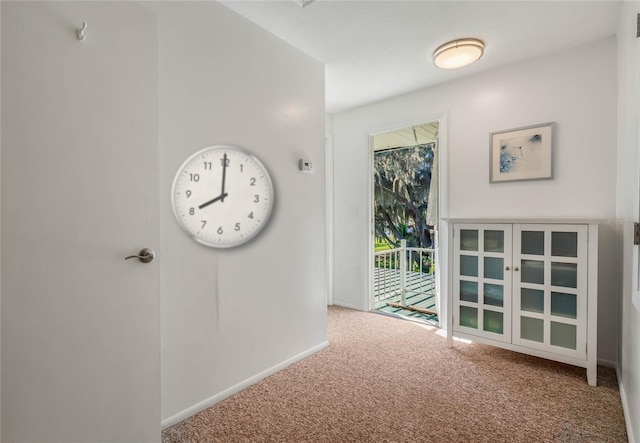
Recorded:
8 h 00 min
